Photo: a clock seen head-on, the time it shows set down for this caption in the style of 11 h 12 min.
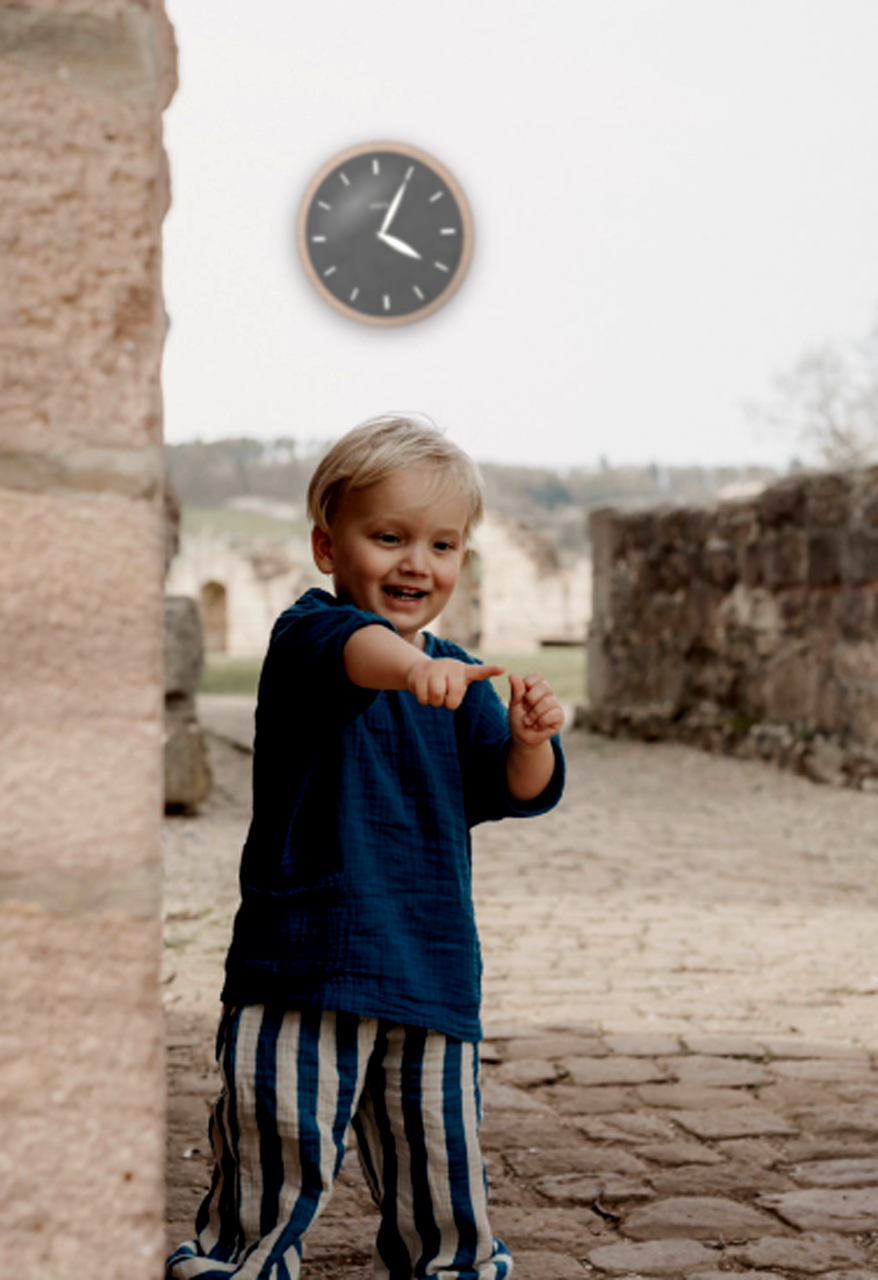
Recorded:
4 h 05 min
